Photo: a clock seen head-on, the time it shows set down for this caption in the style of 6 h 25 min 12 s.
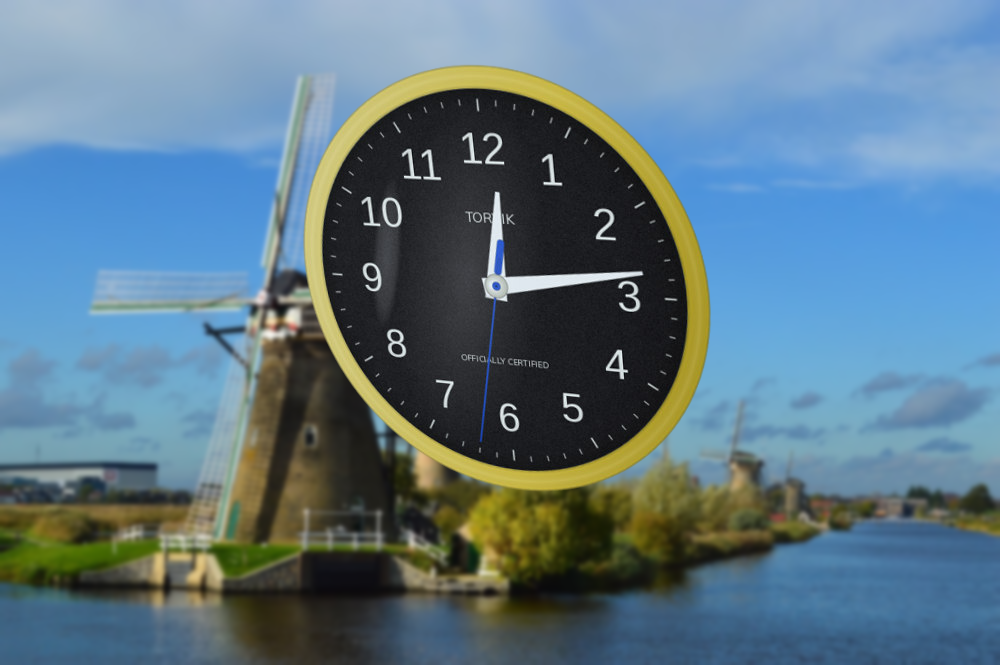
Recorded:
12 h 13 min 32 s
